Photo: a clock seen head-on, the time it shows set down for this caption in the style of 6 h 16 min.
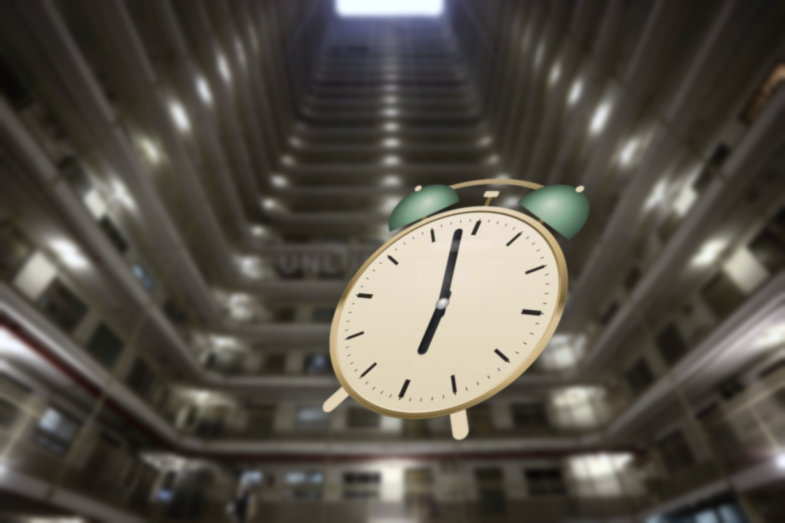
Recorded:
5 h 58 min
